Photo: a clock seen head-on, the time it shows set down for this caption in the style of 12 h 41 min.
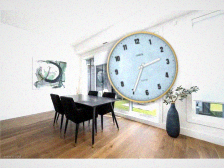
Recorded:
2 h 35 min
